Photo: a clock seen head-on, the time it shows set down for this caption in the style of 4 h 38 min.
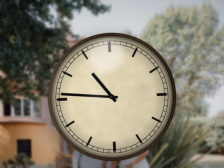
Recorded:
10 h 46 min
